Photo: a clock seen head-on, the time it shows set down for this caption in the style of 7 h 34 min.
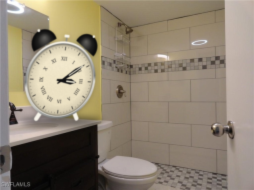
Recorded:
3 h 09 min
